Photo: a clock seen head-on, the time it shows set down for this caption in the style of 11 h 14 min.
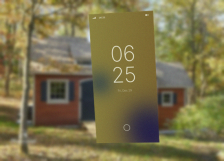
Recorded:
6 h 25 min
